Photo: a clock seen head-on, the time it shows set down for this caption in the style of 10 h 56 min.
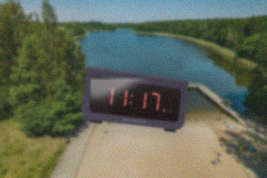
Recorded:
11 h 17 min
